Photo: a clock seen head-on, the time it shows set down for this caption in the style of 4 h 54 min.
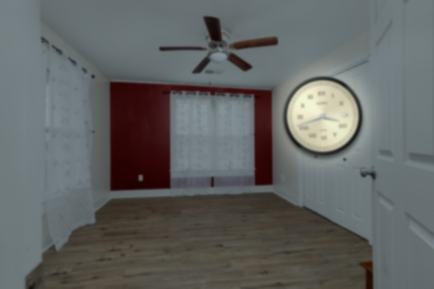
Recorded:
3 h 42 min
